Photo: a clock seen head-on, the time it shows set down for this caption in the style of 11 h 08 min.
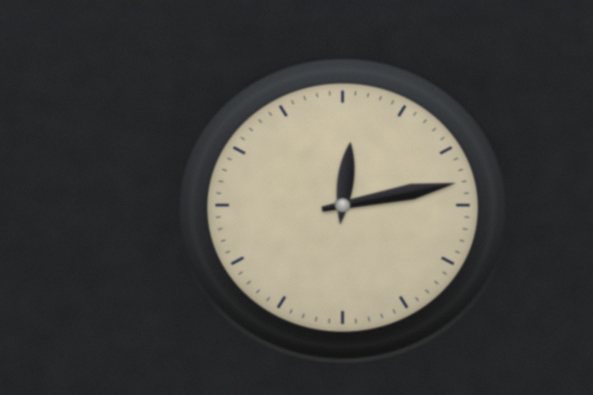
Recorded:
12 h 13 min
